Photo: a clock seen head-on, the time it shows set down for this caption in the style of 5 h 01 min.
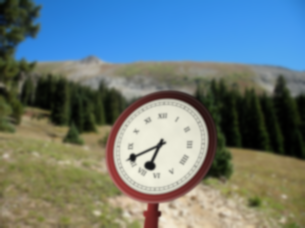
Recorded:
6 h 41 min
